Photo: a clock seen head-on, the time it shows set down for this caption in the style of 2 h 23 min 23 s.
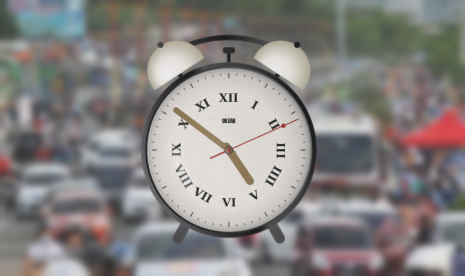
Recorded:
4 h 51 min 11 s
